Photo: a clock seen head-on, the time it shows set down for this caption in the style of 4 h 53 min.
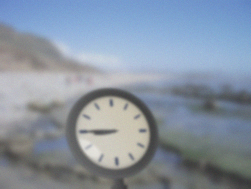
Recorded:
8 h 45 min
